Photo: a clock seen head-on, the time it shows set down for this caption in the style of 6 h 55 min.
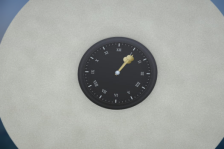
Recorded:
1 h 06 min
